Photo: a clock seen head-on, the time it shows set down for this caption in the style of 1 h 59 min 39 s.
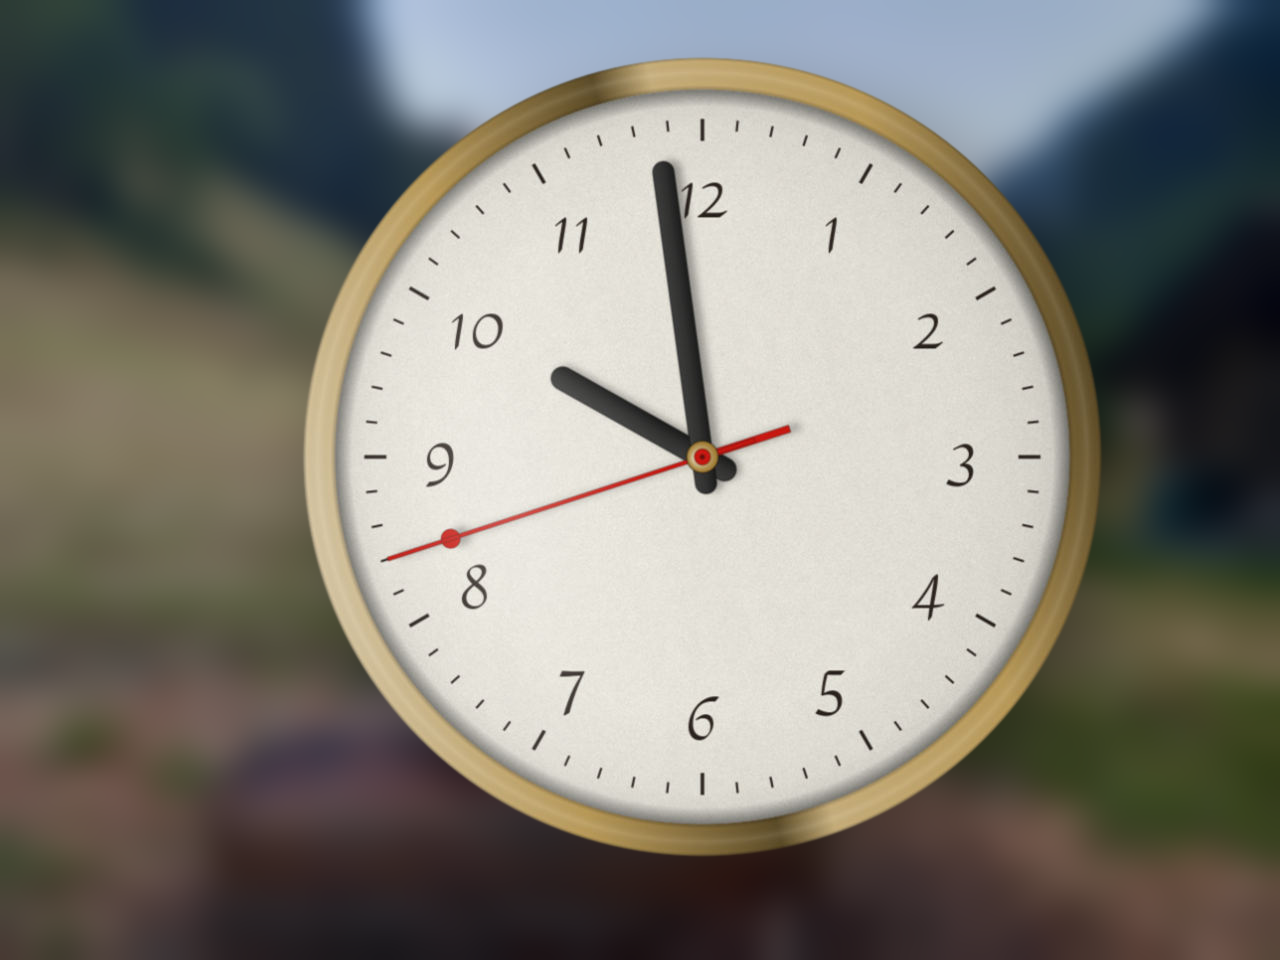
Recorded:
9 h 58 min 42 s
